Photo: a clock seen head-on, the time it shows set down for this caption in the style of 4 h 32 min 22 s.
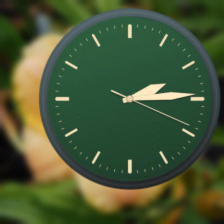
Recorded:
2 h 14 min 19 s
